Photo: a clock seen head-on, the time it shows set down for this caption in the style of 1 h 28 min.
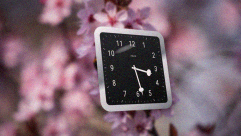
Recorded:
3 h 28 min
